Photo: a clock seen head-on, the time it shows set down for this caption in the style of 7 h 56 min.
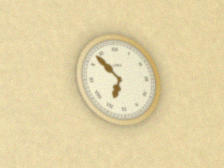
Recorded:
6 h 53 min
